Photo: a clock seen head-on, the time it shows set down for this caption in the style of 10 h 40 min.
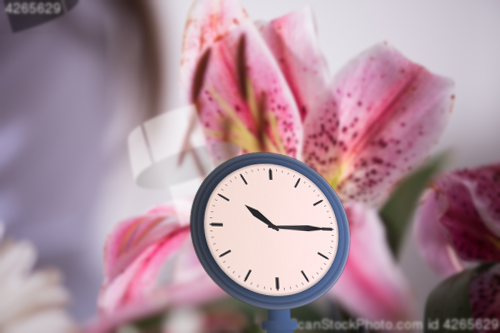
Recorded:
10 h 15 min
